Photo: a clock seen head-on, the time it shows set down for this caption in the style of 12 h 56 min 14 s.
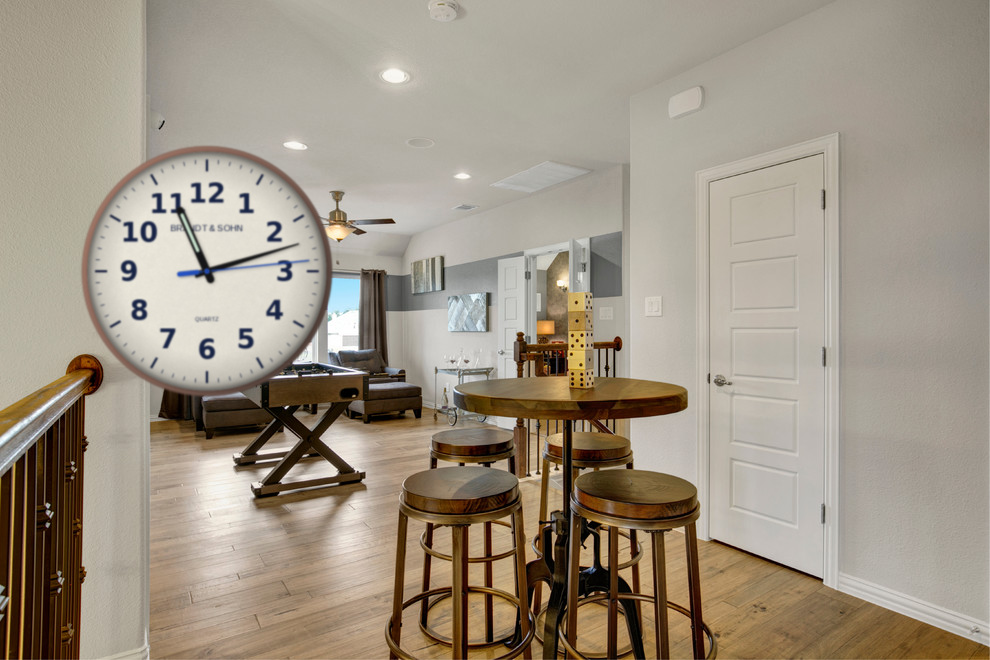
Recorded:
11 h 12 min 14 s
